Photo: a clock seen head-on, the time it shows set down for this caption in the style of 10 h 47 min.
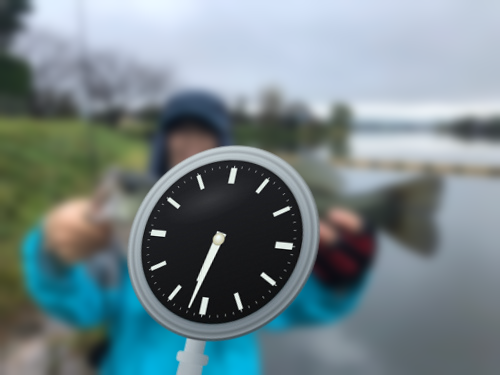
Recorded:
6 h 32 min
